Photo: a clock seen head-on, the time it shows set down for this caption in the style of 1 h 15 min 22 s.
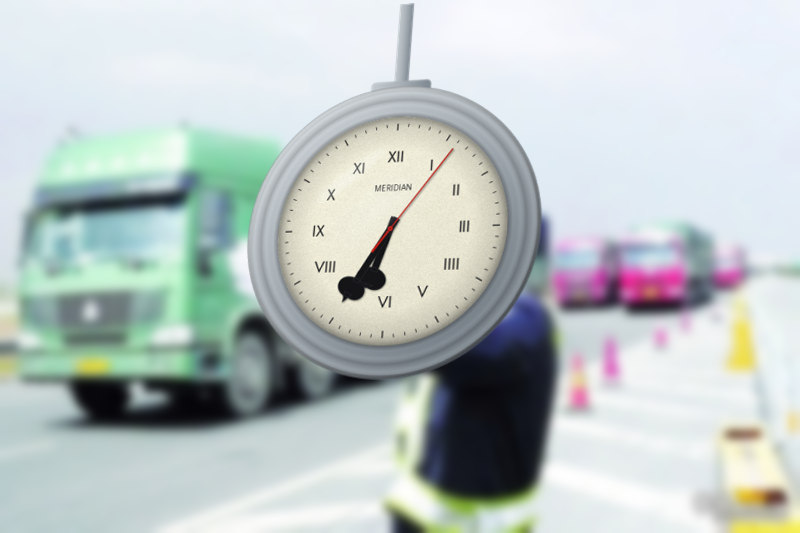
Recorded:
6 h 35 min 06 s
